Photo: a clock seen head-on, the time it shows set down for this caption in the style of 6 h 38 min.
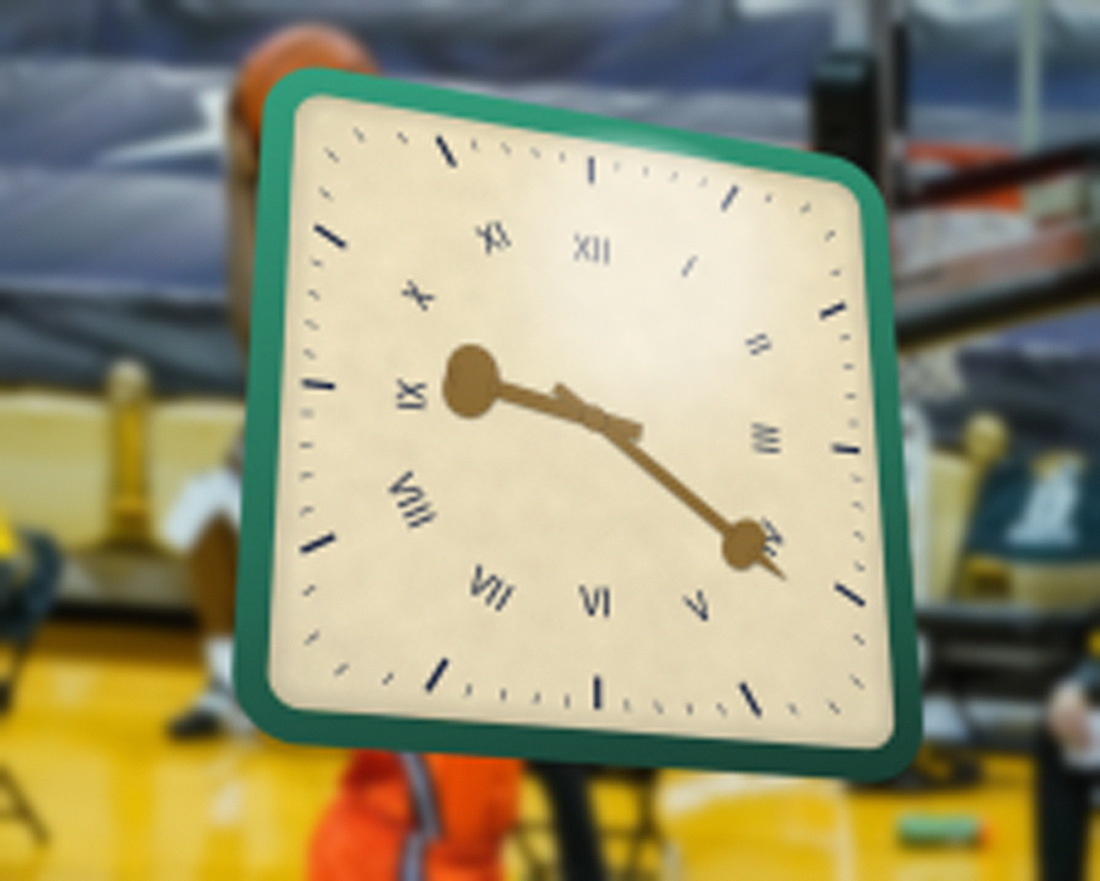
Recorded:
9 h 21 min
